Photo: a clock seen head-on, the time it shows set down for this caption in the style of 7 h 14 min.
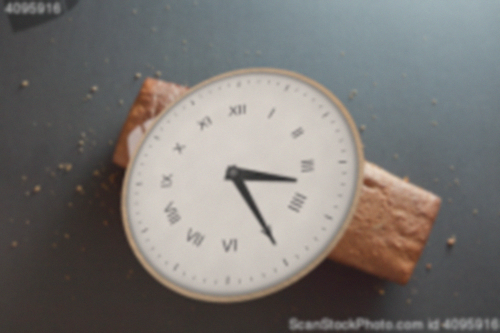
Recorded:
3 h 25 min
